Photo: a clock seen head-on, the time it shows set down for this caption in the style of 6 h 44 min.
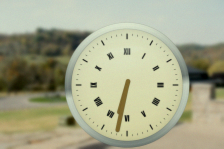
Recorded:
6 h 32 min
